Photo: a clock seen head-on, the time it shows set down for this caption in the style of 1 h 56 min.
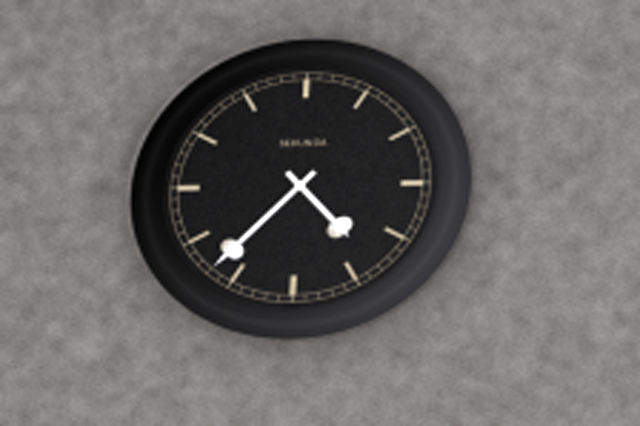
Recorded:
4 h 37 min
